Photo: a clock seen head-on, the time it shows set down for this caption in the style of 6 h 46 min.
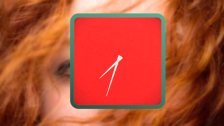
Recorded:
7 h 33 min
